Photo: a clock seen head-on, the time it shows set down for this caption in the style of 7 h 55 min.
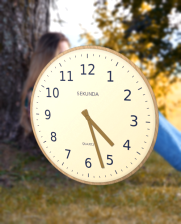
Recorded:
4 h 27 min
